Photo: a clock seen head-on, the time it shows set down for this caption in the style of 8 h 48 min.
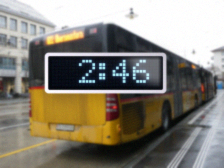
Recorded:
2 h 46 min
